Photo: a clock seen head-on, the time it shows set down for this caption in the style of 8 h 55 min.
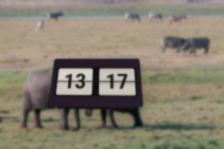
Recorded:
13 h 17 min
